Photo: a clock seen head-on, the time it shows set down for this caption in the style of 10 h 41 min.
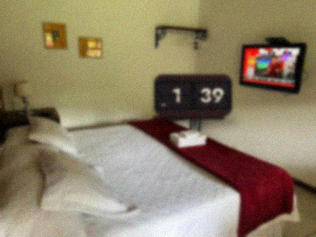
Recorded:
1 h 39 min
